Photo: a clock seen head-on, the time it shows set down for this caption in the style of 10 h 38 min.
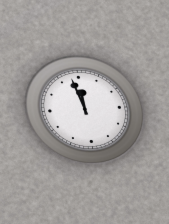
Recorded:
11 h 58 min
